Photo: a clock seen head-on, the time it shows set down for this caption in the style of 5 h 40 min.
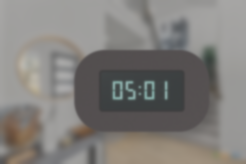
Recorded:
5 h 01 min
